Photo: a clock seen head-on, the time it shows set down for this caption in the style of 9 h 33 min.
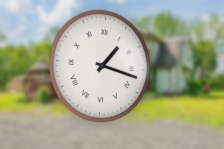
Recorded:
1 h 17 min
